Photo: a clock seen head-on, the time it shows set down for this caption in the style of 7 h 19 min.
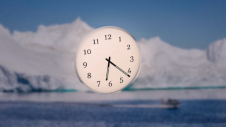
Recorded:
6 h 22 min
